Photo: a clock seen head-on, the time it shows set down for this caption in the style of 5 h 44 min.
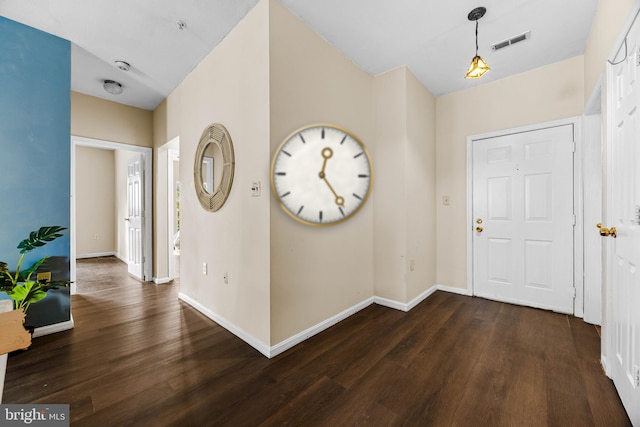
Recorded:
12 h 24 min
